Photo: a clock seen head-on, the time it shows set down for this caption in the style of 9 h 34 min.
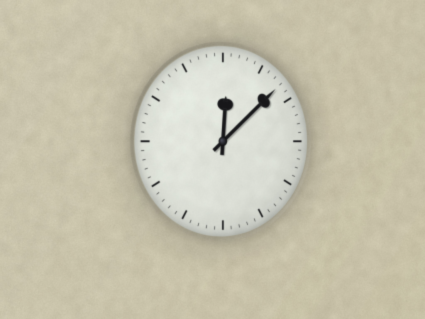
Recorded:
12 h 08 min
